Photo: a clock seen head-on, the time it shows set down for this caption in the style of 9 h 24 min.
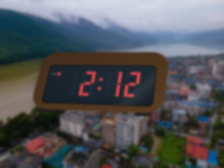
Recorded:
2 h 12 min
